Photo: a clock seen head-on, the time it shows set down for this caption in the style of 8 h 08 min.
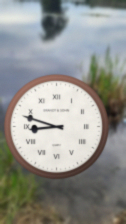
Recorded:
8 h 48 min
